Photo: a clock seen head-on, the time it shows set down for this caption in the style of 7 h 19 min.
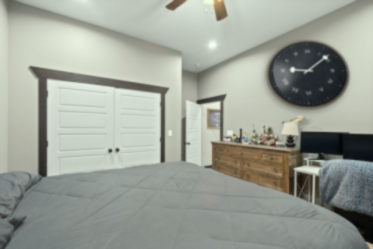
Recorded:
9 h 08 min
